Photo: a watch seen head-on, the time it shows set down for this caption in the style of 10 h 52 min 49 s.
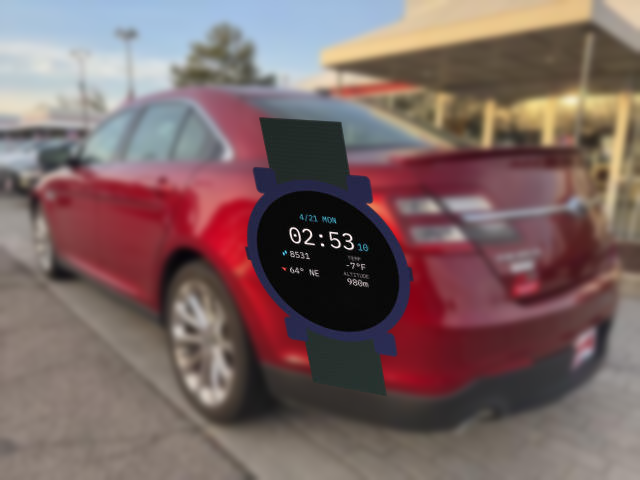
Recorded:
2 h 53 min 10 s
